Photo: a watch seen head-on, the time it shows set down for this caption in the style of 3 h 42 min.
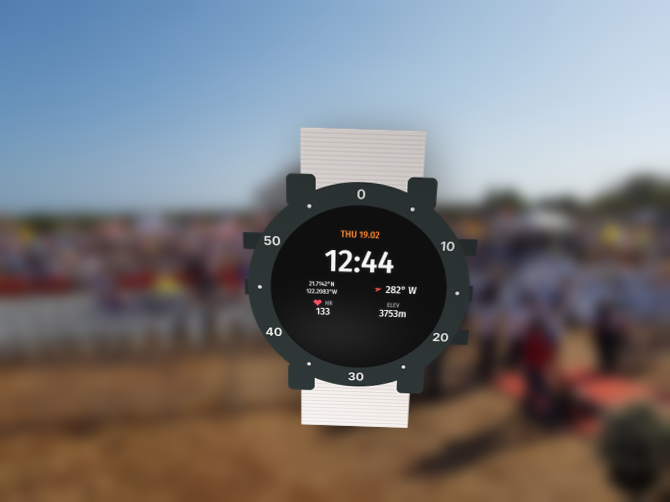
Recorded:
12 h 44 min
